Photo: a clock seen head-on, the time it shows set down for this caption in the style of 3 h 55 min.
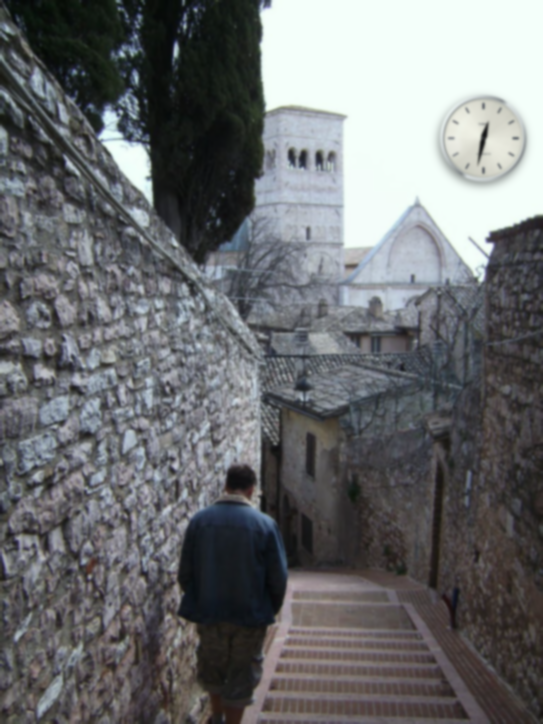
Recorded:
12 h 32 min
